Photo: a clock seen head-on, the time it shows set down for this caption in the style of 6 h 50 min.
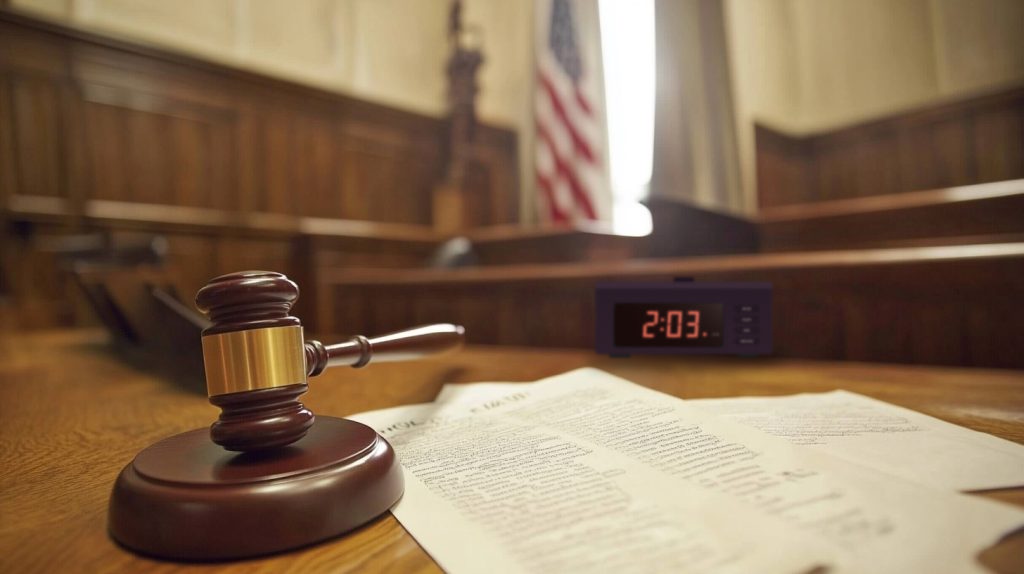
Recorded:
2 h 03 min
